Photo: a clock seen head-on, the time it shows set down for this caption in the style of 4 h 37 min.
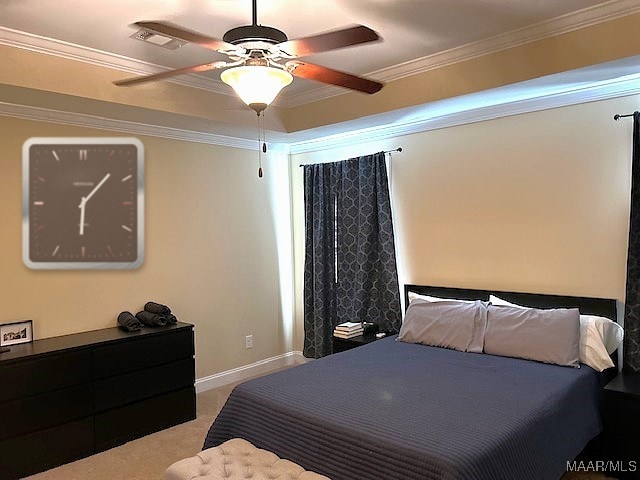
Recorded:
6 h 07 min
